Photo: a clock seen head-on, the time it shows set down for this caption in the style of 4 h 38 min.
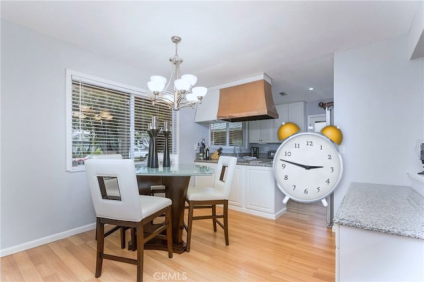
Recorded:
2 h 47 min
